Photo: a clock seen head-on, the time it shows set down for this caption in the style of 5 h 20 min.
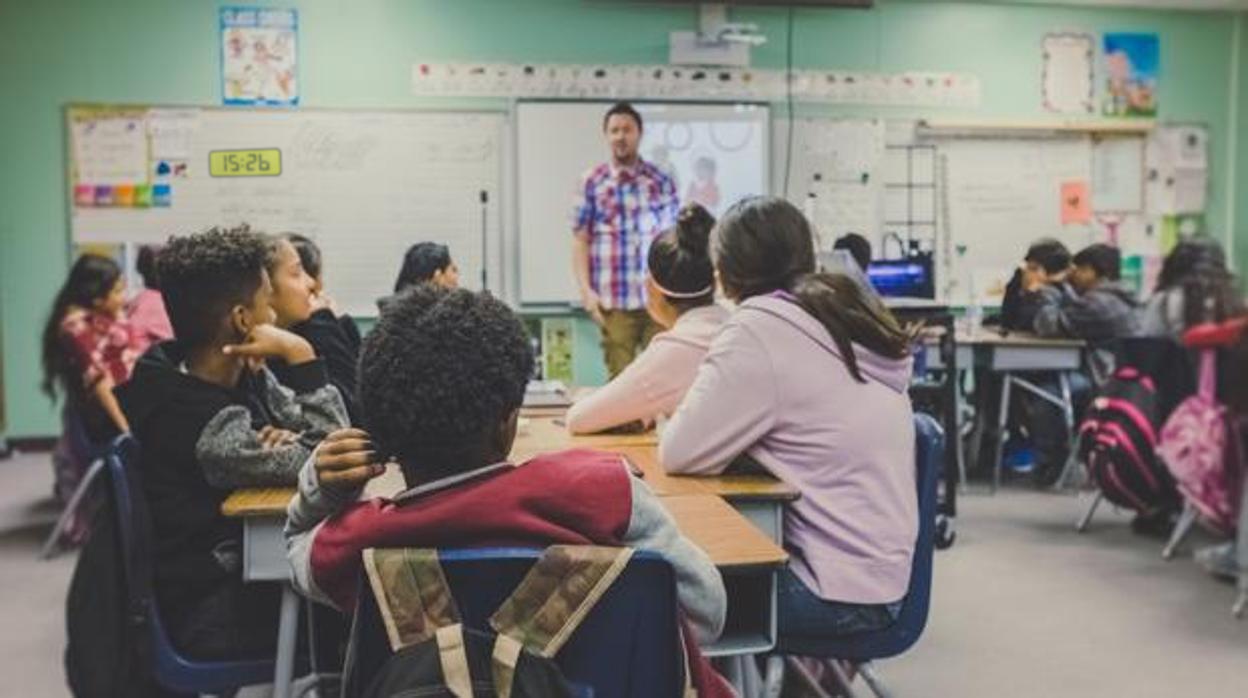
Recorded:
15 h 26 min
